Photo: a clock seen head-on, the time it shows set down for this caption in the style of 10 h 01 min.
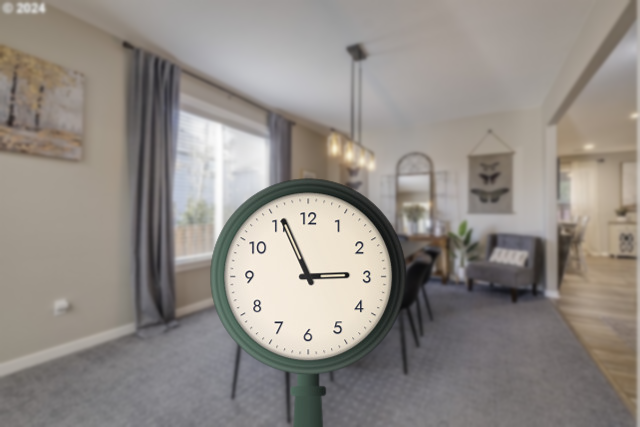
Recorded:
2 h 56 min
